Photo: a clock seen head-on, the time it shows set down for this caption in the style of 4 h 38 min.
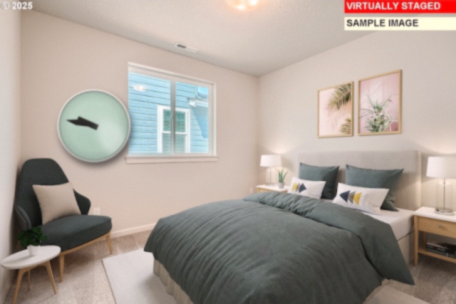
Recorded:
9 h 47 min
